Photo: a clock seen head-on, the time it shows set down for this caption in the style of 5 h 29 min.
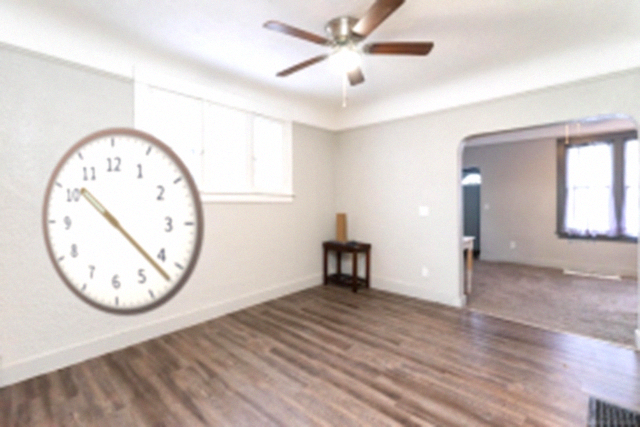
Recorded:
10 h 22 min
